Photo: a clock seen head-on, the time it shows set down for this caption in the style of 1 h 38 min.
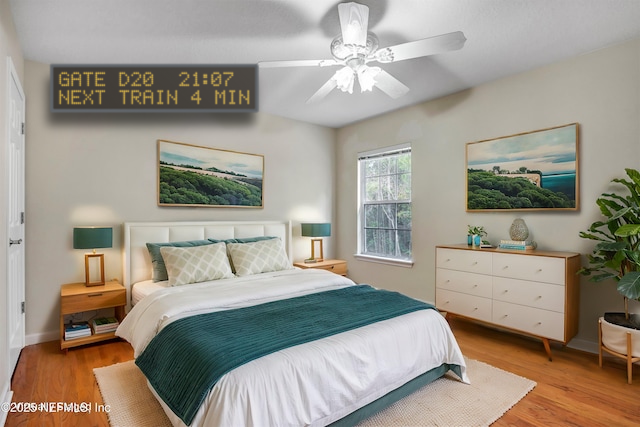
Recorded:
21 h 07 min
